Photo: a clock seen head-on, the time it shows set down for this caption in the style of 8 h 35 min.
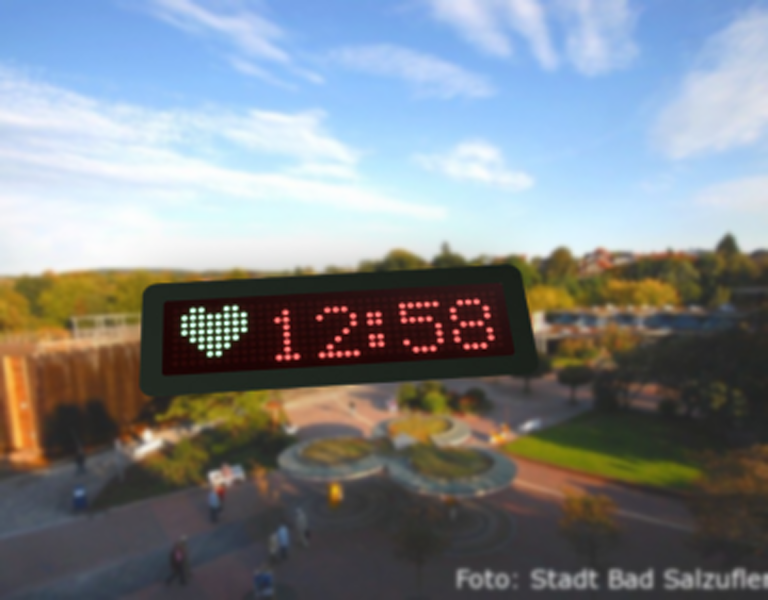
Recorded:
12 h 58 min
